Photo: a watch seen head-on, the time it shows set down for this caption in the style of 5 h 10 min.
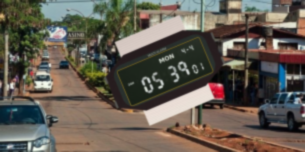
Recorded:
5 h 39 min
